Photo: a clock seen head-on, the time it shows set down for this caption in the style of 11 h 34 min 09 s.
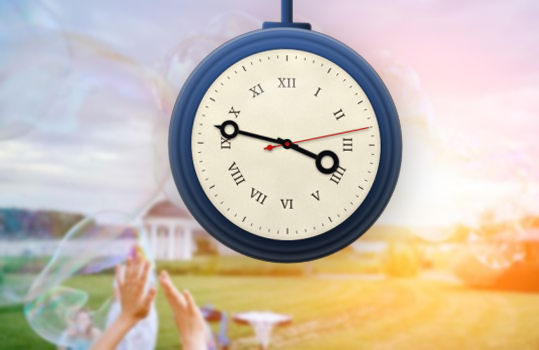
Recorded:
3 h 47 min 13 s
